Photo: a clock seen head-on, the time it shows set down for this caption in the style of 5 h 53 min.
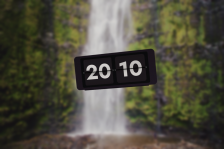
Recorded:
20 h 10 min
